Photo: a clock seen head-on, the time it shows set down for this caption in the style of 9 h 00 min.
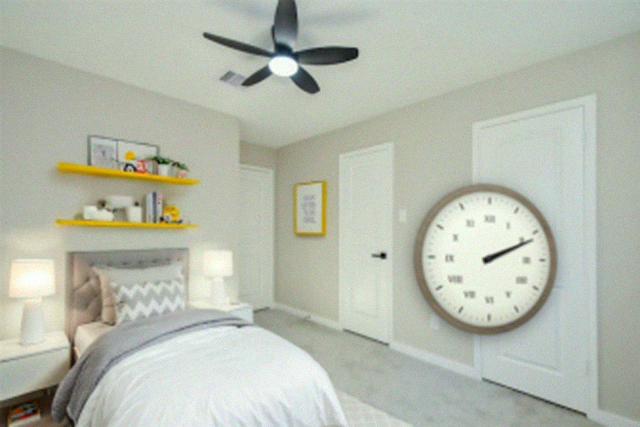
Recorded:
2 h 11 min
